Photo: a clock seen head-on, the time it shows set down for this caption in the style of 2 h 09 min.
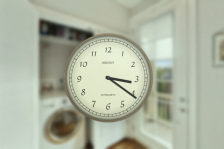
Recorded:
3 h 21 min
